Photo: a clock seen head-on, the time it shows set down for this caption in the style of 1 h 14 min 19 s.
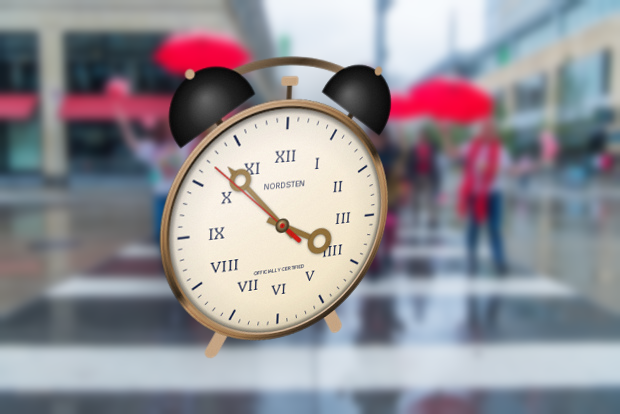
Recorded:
3 h 52 min 52 s
